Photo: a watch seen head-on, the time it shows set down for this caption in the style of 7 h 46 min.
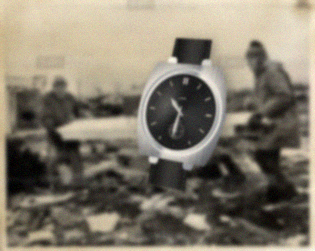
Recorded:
10 h 31 min
